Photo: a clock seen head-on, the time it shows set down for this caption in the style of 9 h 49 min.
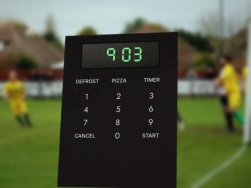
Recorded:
9 h 03 min
